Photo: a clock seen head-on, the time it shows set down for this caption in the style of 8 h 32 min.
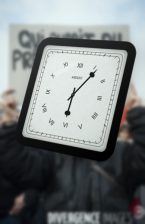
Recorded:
6 h 06 min
